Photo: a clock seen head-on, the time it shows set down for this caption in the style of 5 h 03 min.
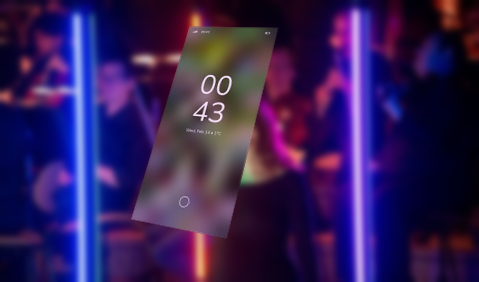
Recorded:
0 h 43 min
